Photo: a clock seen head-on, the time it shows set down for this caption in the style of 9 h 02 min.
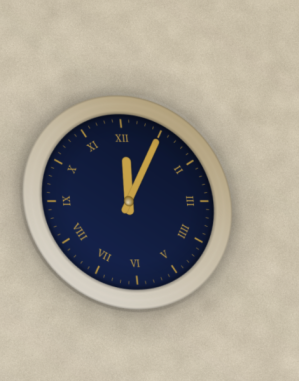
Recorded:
12 h 05 min
